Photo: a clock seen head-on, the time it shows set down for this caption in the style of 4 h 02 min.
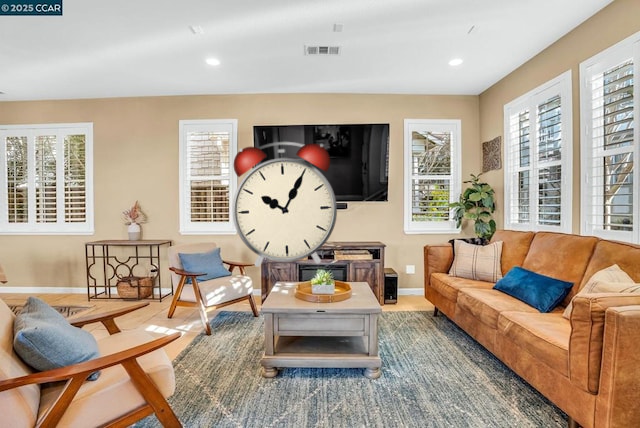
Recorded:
10 h 05 min
